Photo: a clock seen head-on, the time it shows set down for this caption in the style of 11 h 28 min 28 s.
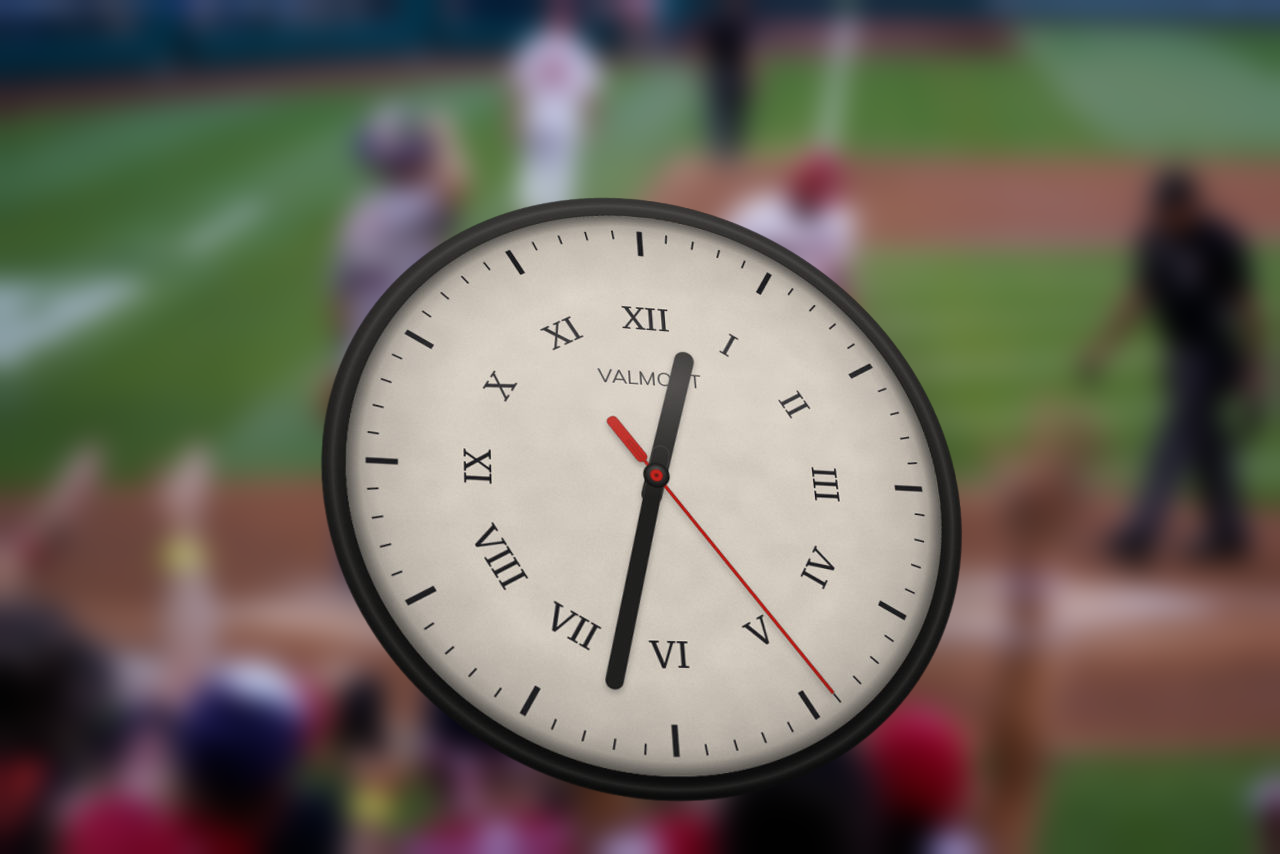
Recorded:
12 h 32 min 24 s
